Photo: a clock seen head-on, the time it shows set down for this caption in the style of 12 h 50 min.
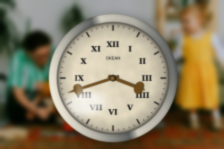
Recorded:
3 h 42 min
